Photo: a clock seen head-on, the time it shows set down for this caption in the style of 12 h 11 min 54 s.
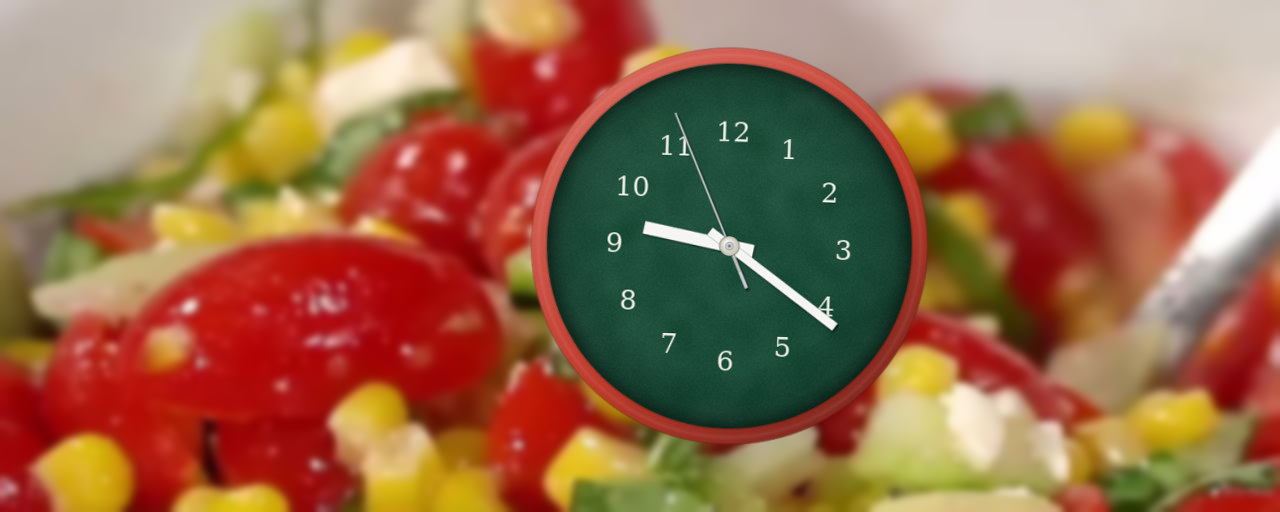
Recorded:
9 h 20 min 56 s
